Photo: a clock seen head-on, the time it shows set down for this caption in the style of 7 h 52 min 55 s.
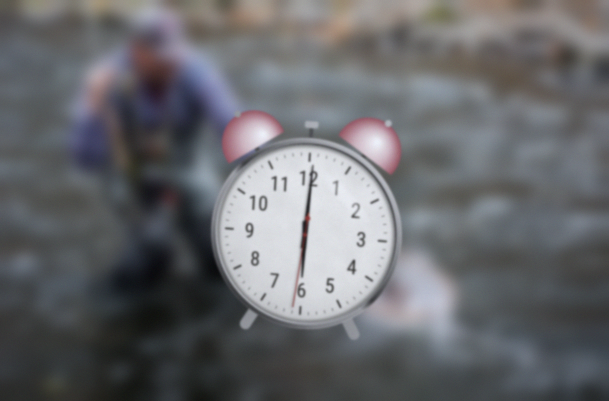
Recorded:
6 h 00 min 31 s
